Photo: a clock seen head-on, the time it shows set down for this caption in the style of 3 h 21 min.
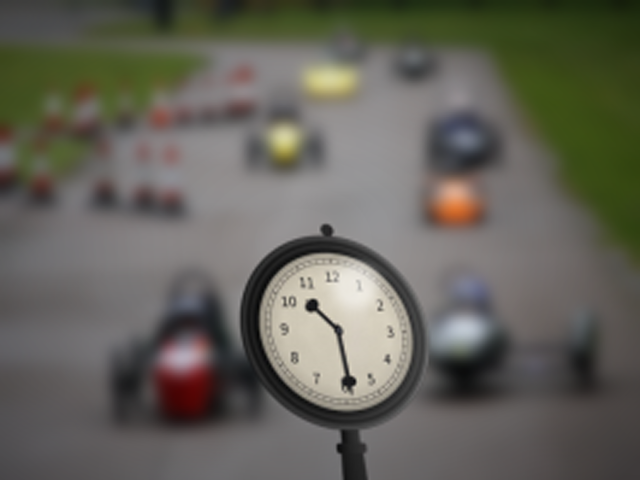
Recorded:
10 h 29 min
